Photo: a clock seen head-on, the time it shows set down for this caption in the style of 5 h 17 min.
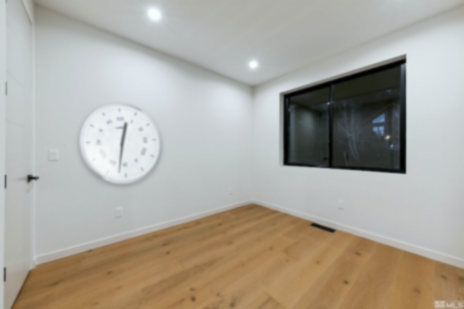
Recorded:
12 h 32 min
